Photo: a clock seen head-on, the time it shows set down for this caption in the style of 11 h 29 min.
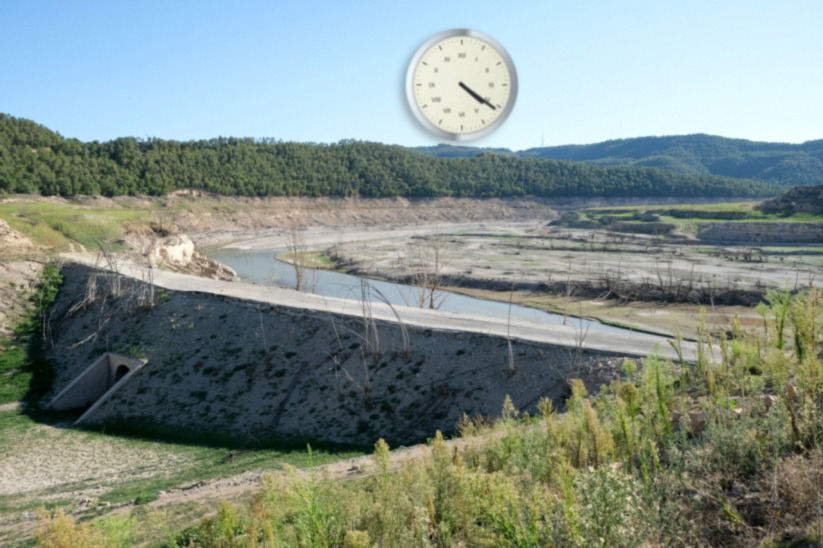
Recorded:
4 h 21 min
